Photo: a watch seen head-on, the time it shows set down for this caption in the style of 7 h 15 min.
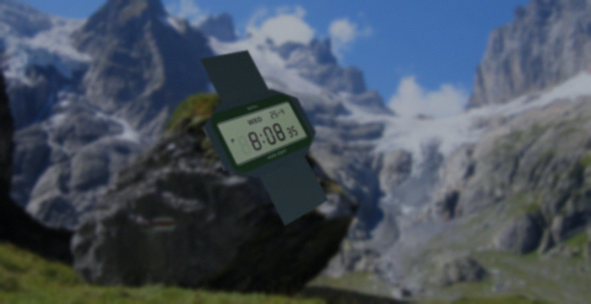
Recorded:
8 h 08 min
